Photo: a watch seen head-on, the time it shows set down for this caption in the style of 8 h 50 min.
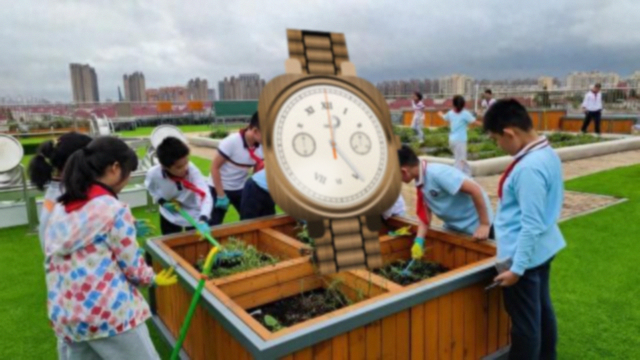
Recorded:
12 h 24 min
